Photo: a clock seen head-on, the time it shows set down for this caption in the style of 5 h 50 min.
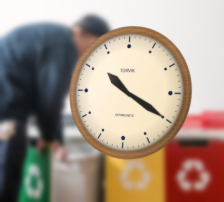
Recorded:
10 h 20 min
